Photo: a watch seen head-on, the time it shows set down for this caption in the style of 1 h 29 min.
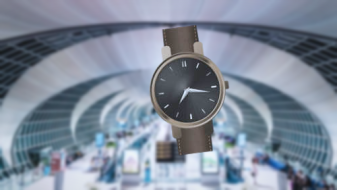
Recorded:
7 h 17 min
